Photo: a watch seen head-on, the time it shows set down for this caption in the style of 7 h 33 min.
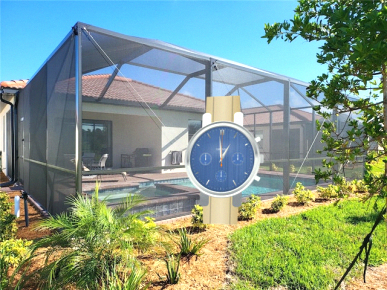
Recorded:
12 h 59 min
